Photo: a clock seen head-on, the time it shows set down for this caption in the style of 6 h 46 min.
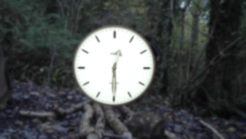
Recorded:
12 h 30 min
